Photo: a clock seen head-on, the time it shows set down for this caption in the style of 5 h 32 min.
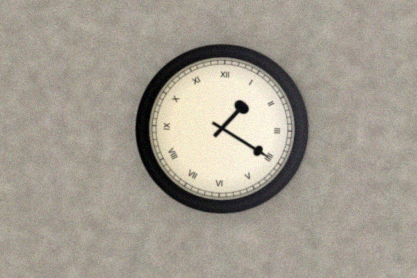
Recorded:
1 h 20 min
